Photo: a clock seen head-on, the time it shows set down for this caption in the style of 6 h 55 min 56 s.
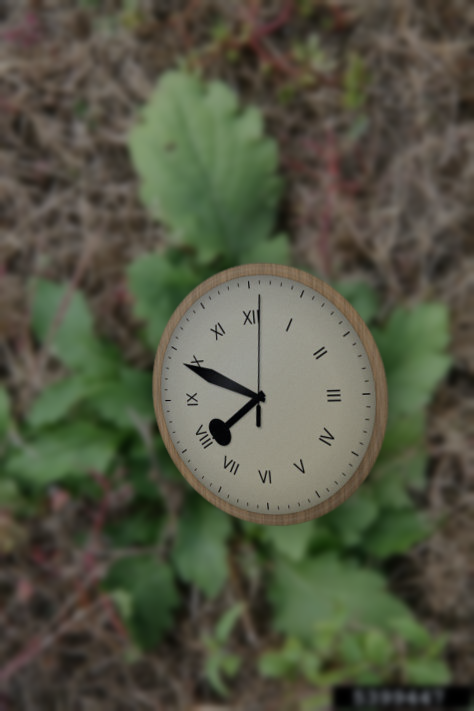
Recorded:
7 h 49 min 01 s
